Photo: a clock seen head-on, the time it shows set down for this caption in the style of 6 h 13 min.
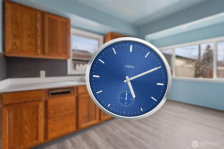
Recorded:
5 h 10 min
